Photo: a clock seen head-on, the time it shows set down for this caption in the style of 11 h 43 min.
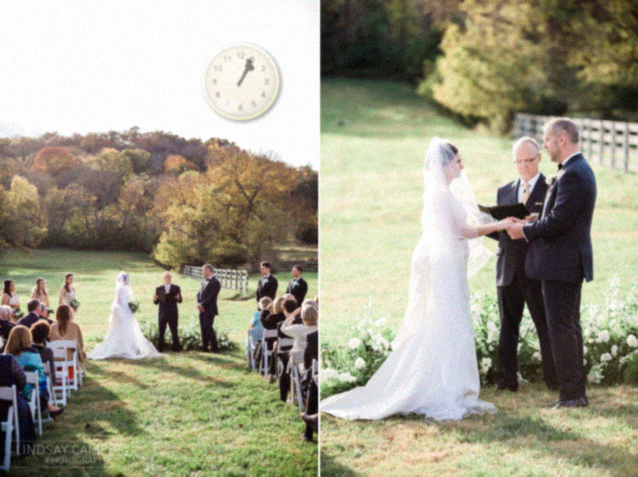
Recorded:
1 h 04 min
